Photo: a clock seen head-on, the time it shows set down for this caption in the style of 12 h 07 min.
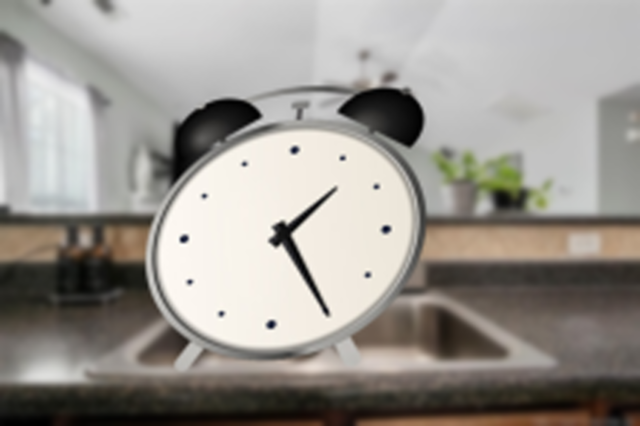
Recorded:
1 h 25 min
